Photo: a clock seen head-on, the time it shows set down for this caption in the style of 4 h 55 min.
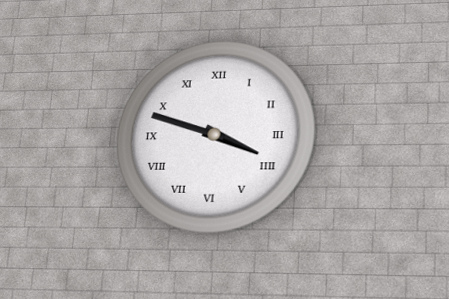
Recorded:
3 h 48 min
